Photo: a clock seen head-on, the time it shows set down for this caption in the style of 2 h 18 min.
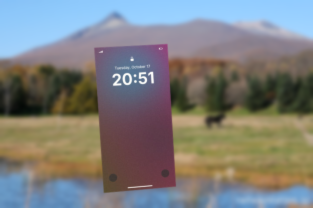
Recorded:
20 h 51 min
